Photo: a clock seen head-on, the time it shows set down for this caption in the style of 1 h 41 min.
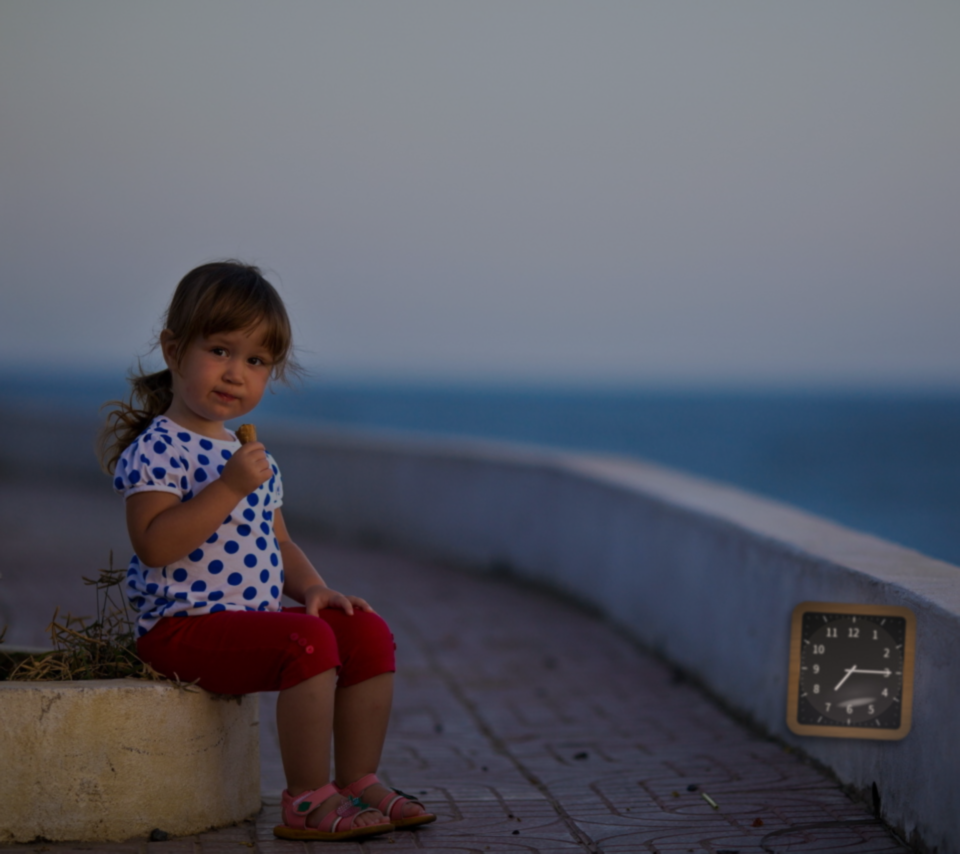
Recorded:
7 h 15 min
